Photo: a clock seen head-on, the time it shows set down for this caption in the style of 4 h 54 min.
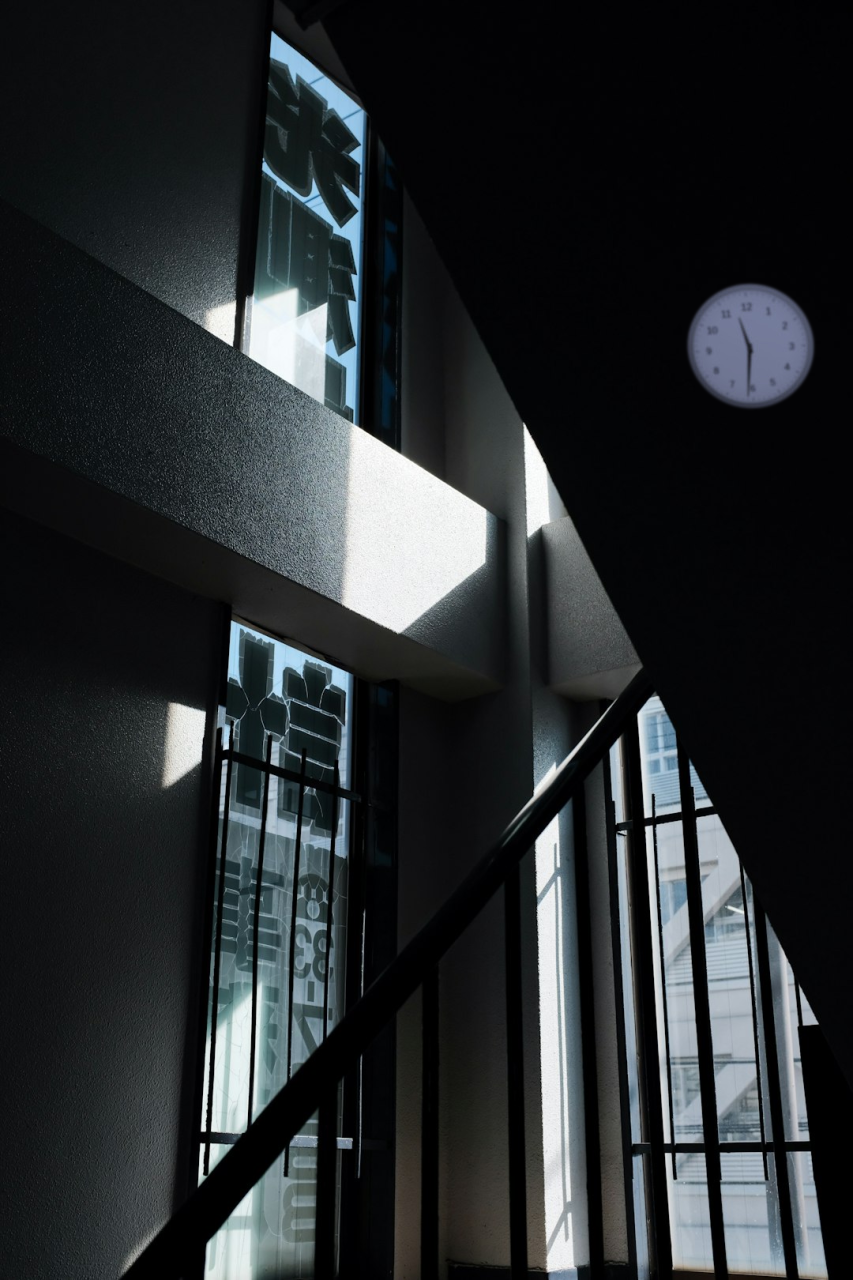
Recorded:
11 h 31 min
